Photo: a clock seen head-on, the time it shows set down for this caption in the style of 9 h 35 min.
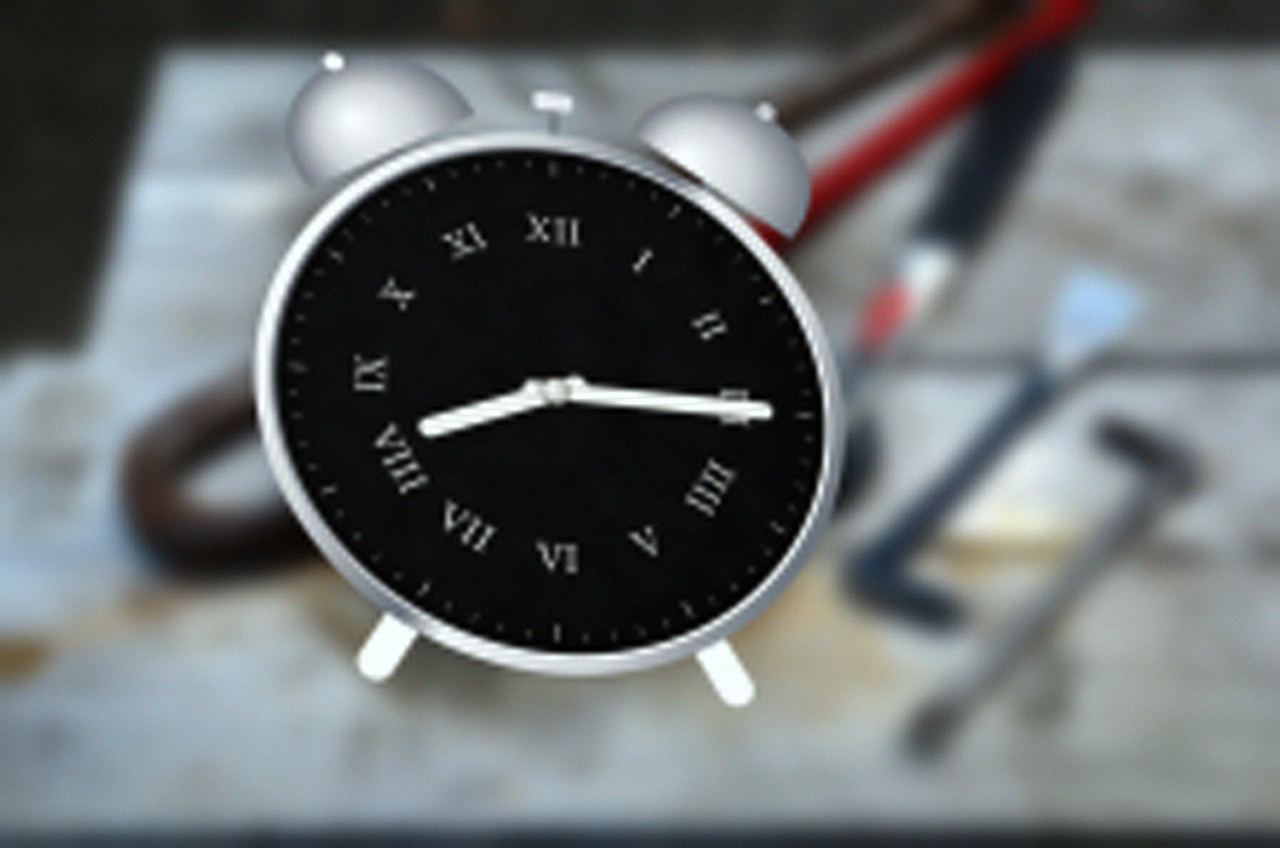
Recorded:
8 h 15 min
